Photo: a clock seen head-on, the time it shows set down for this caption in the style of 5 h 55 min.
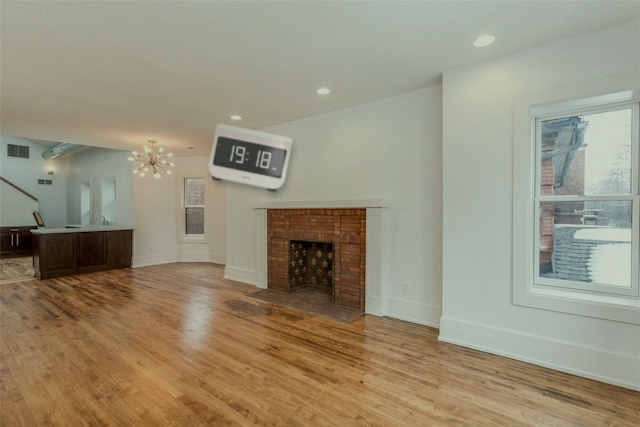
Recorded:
19 h 18 min
